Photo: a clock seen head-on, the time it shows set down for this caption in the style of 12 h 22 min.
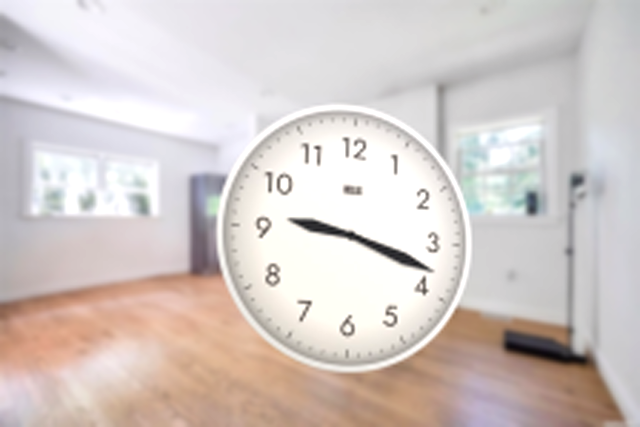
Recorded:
9 h 18 min
